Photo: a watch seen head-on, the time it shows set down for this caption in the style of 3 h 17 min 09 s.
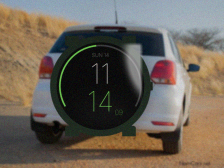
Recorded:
11 h 14 min 09 s
